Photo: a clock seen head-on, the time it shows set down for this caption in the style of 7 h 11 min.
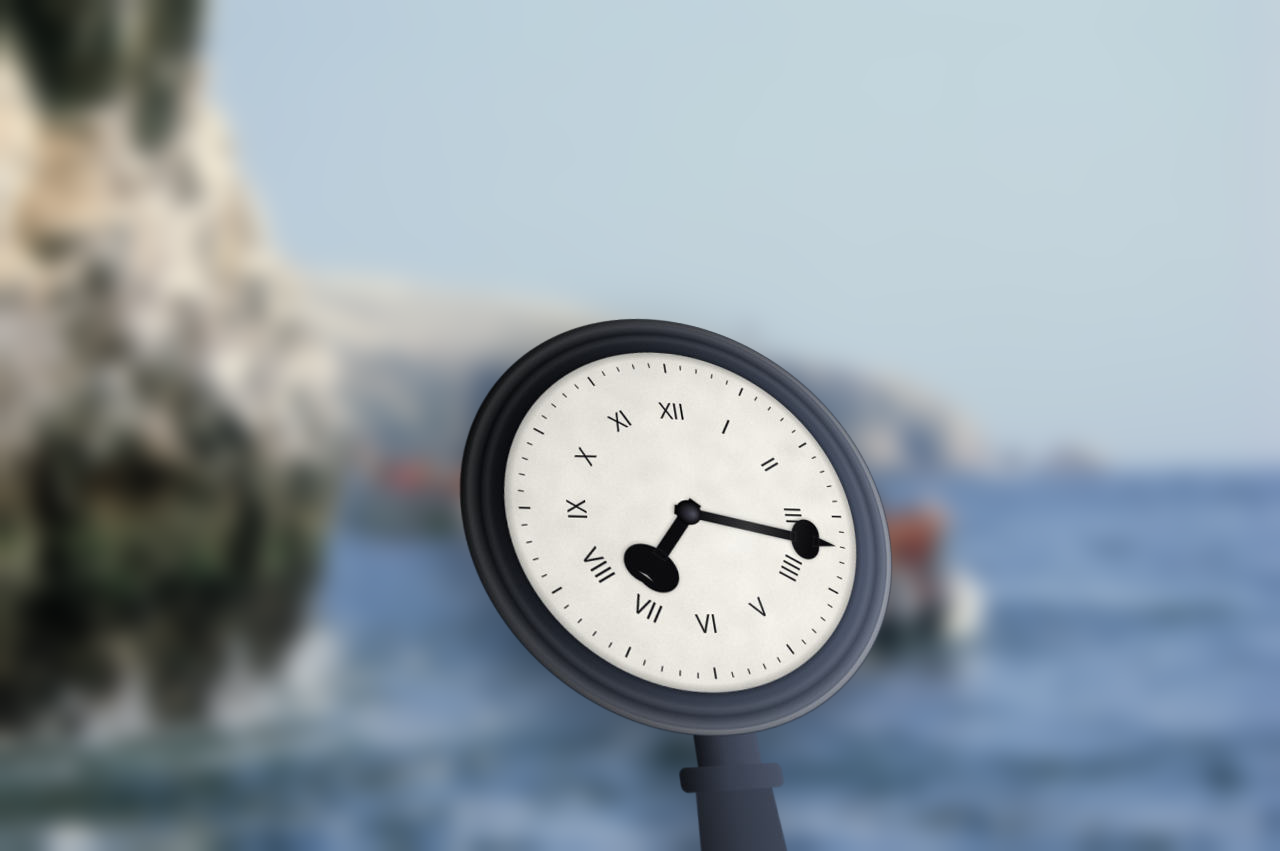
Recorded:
7 h 17 min
